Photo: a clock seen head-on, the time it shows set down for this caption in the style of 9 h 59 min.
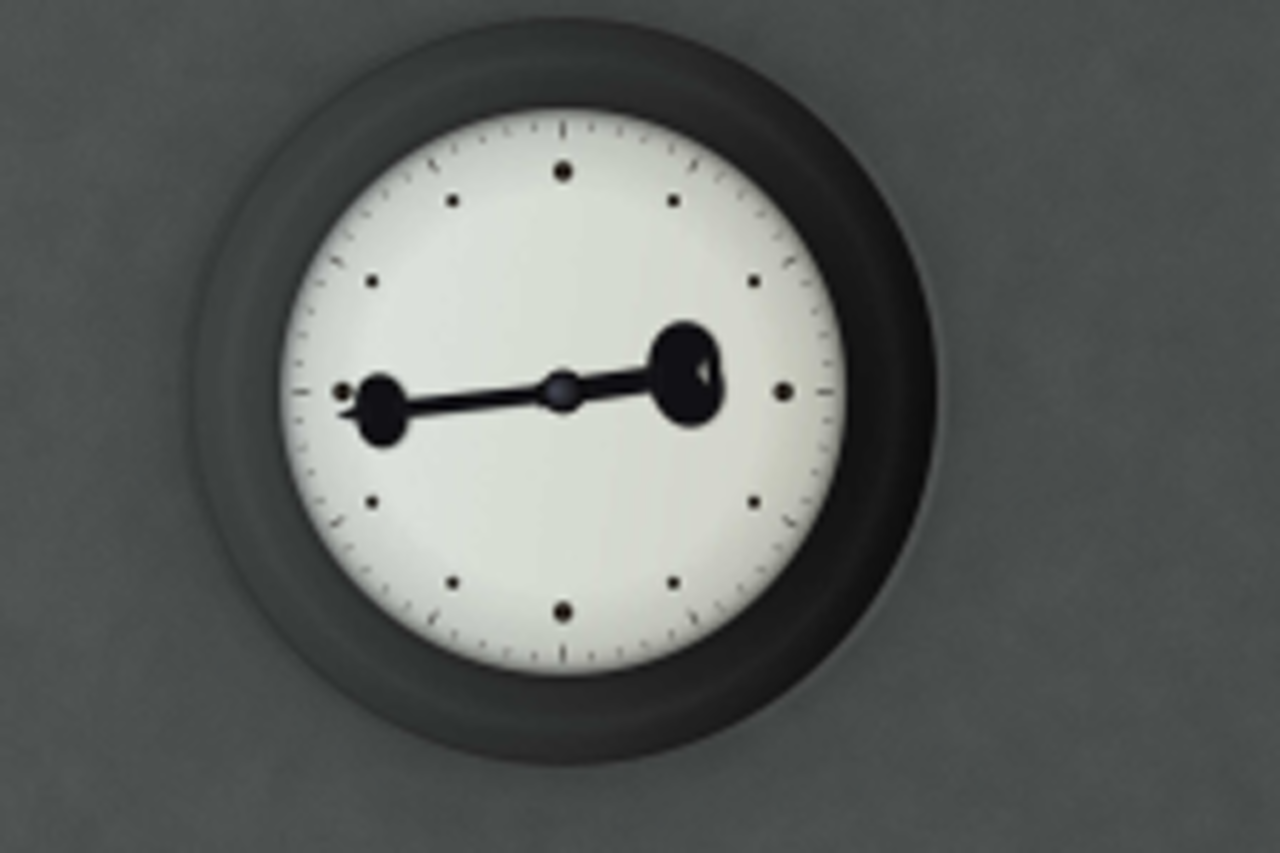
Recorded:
2 h 44 min
